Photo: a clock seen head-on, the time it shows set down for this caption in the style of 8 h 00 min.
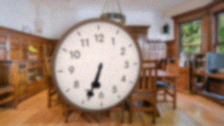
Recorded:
6 h 34 min
